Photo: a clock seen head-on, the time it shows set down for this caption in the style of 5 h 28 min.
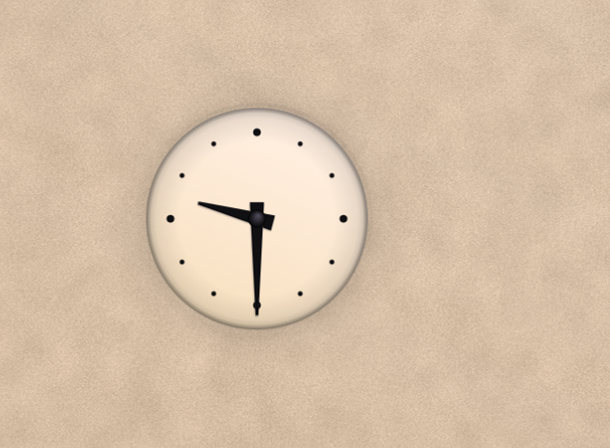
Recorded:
9 h 30 min
